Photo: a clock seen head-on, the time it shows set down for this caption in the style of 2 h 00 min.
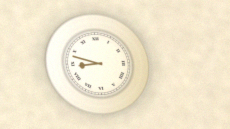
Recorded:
8 h 48 min
